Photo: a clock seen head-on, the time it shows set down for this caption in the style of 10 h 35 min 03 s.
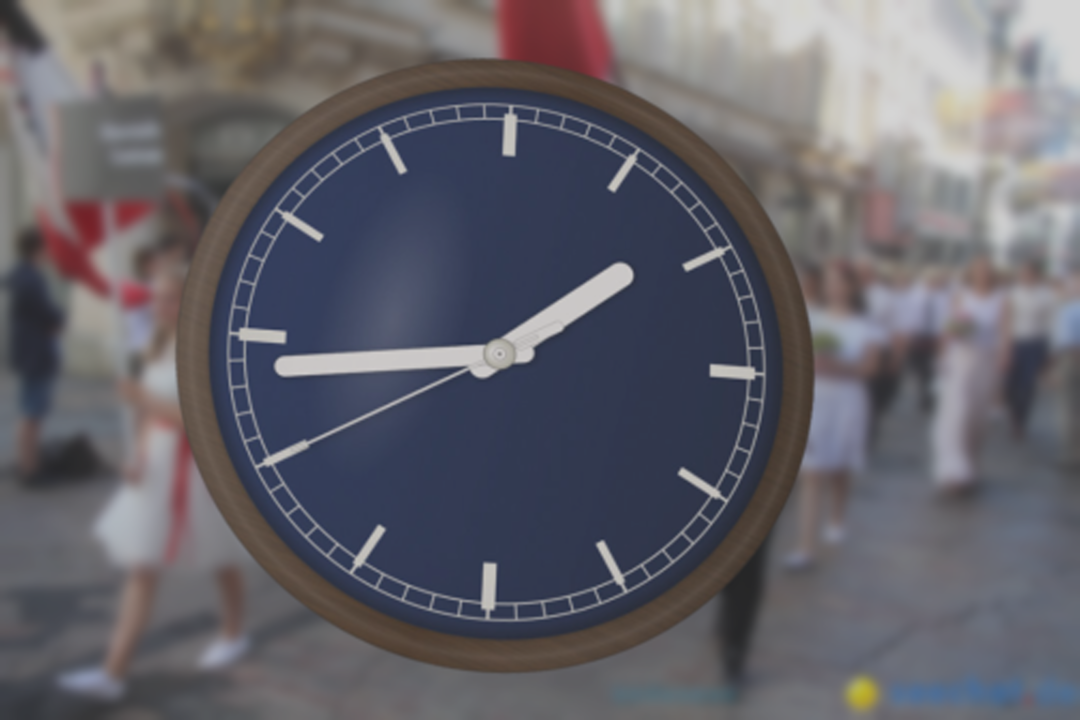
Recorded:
1 h 43 min 40 s
